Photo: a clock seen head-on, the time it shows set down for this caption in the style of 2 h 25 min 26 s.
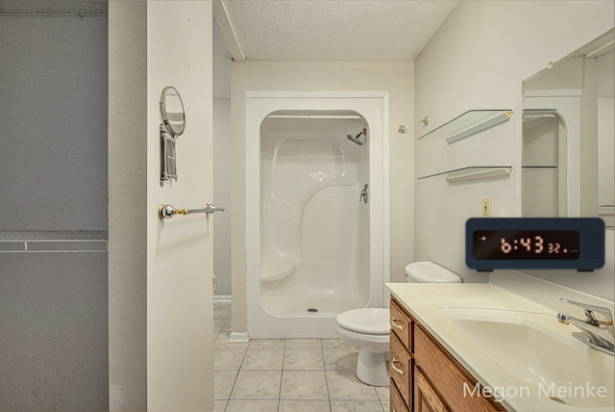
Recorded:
6 h 43 min 32 s
